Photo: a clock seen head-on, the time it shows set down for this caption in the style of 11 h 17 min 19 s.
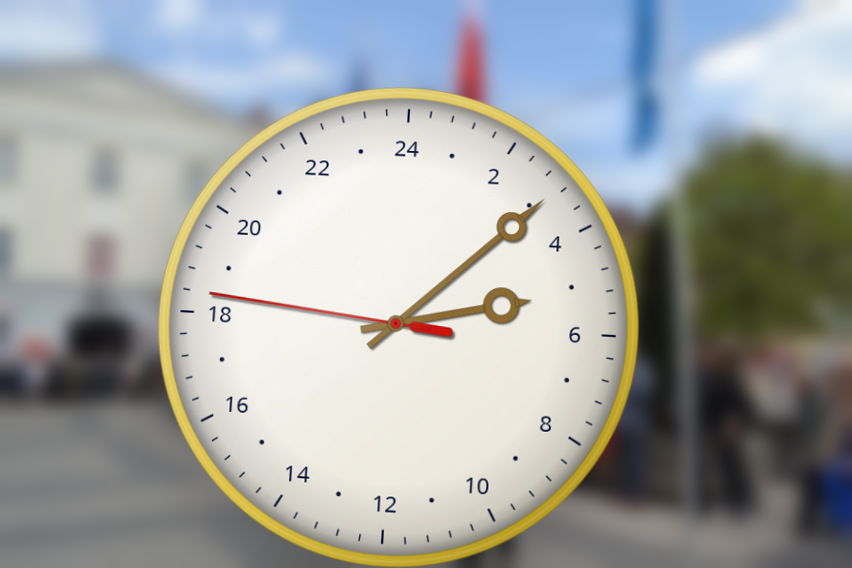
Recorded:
5 h 07 min 46 s
